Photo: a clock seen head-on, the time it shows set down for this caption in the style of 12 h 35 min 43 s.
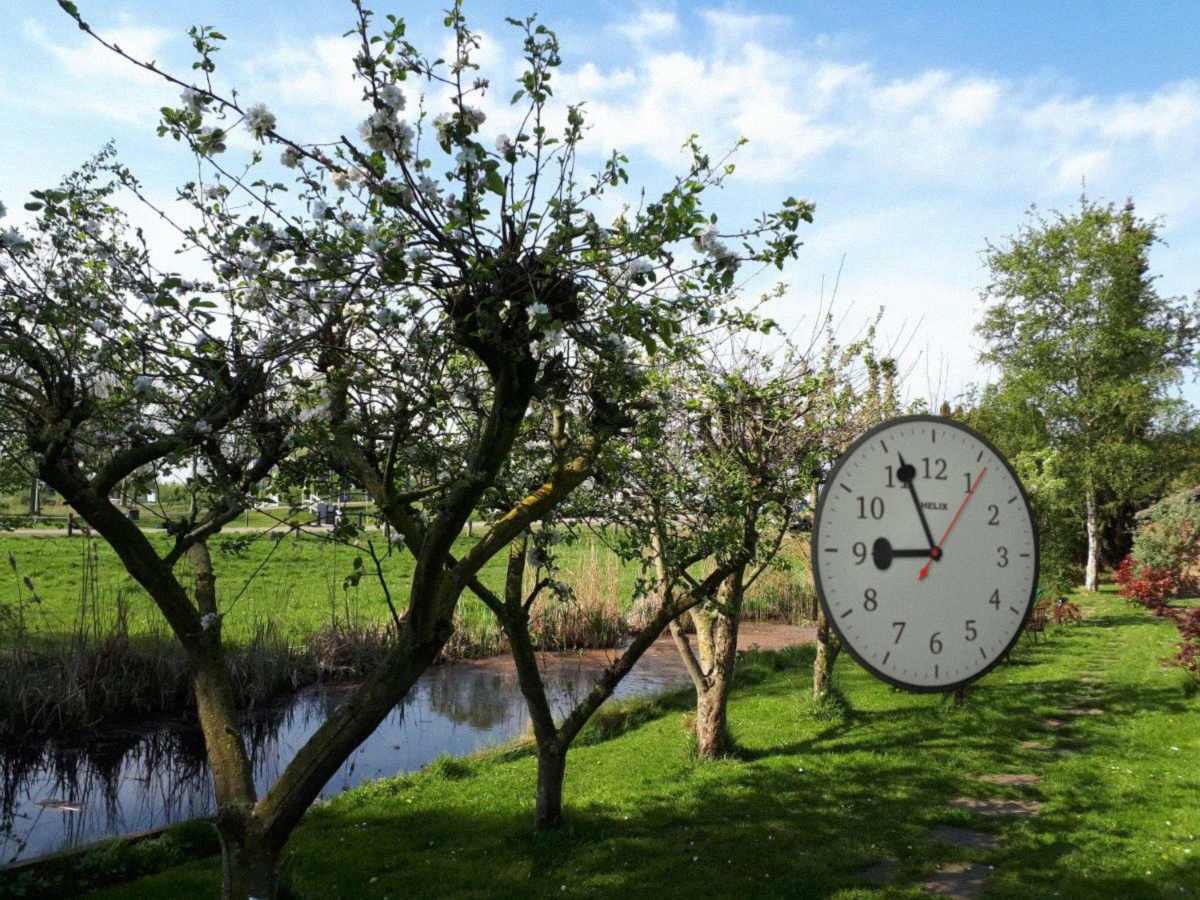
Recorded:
8 h 56 min 06 s
